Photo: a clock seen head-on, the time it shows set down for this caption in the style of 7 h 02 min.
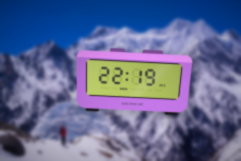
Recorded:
22 h 19 min
